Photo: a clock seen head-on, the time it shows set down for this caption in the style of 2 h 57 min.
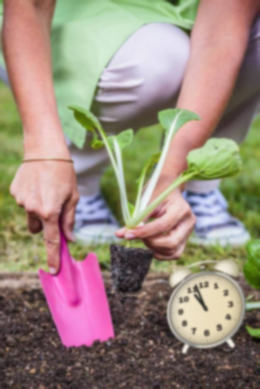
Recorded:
10 h 57 min
